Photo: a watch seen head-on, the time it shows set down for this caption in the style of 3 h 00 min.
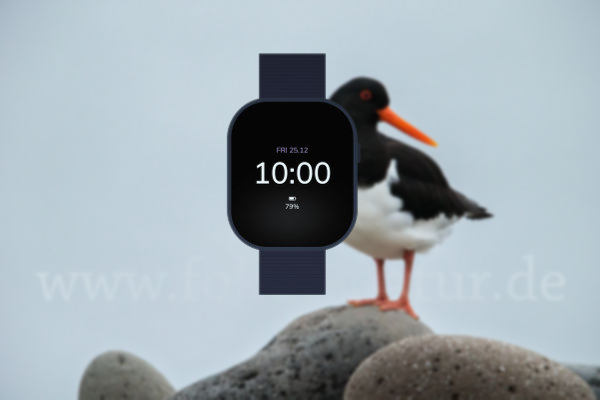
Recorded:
10 h 00 min
